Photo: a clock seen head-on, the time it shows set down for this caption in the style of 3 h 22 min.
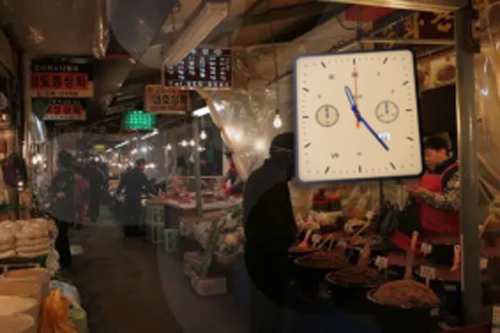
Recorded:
11 h 24 min
